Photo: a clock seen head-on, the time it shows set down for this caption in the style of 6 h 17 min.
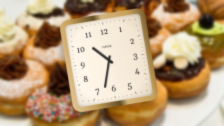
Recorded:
10 h 33 min
